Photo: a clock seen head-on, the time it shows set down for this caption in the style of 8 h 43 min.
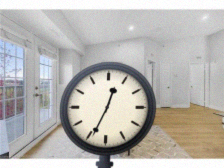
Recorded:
12 h 34 min
